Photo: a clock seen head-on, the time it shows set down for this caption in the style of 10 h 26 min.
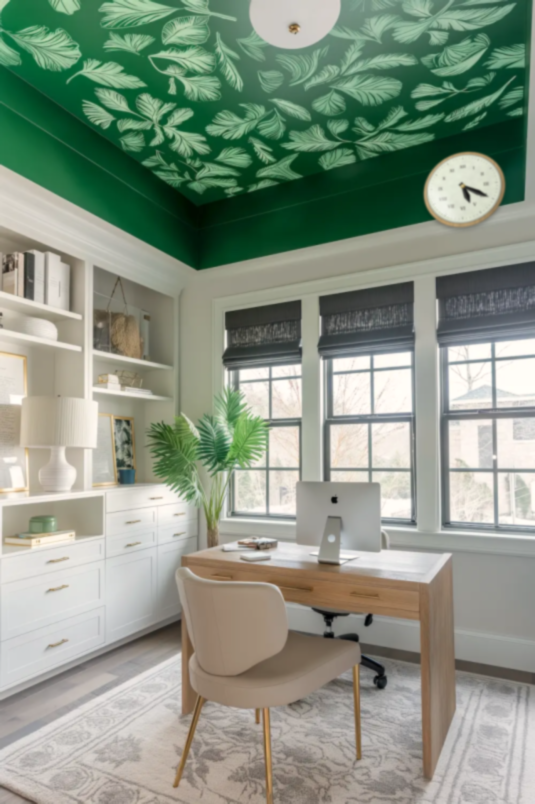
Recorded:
5 h 20 min
